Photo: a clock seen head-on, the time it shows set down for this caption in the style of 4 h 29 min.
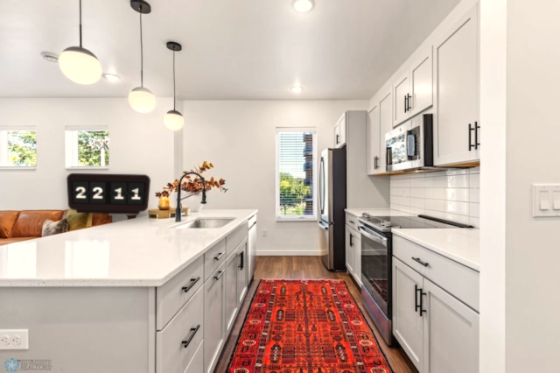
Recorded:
22 h 11 min
